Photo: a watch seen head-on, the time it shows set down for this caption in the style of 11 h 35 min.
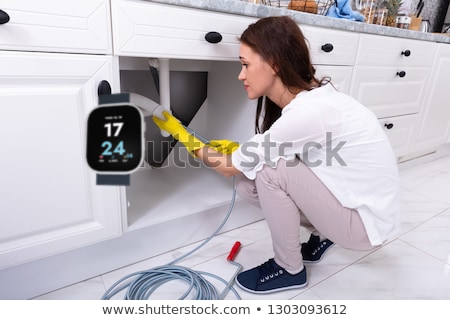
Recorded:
17 h 24 min
